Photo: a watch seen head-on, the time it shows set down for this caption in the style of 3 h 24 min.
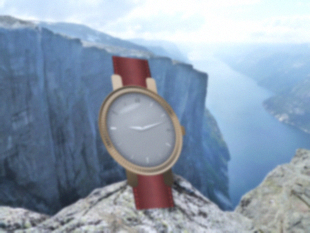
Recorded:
9 h 12 min
